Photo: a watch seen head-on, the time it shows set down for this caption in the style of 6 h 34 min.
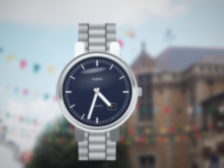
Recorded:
4 h 33 min
